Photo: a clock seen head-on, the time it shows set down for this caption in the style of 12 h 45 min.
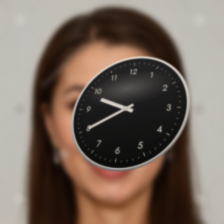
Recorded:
9 h 40 min
